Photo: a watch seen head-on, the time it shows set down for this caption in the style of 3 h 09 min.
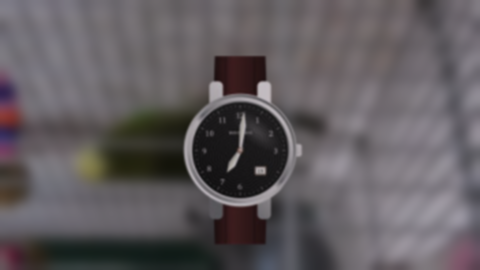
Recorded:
7 h 01 min
